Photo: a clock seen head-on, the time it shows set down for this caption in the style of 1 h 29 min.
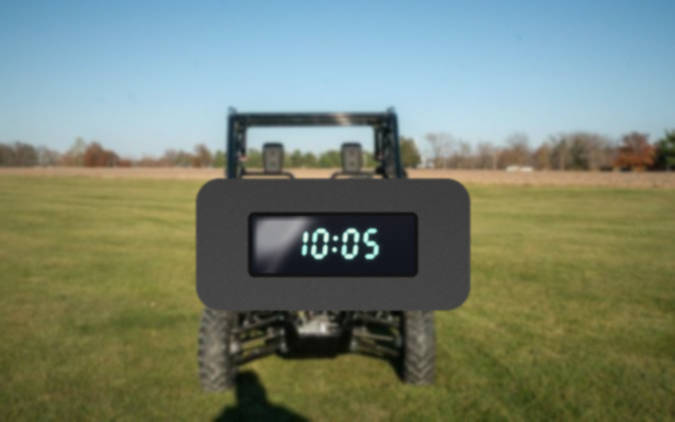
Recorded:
10 h 05 min
